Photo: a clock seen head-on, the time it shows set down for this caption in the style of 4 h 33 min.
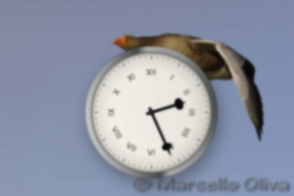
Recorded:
2 h 26 min
